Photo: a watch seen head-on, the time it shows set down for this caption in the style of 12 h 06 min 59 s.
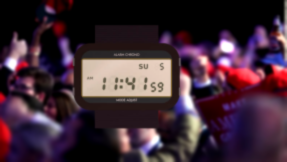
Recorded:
11 h 41 min 59 s
